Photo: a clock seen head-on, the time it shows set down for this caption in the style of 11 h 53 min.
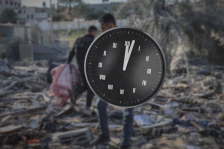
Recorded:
12 h 02 min
